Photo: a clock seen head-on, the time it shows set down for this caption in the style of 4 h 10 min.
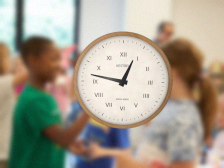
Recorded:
12 h 47 min
